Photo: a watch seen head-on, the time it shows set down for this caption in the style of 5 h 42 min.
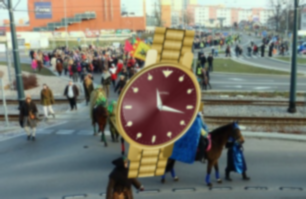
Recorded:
11 h 17 min
